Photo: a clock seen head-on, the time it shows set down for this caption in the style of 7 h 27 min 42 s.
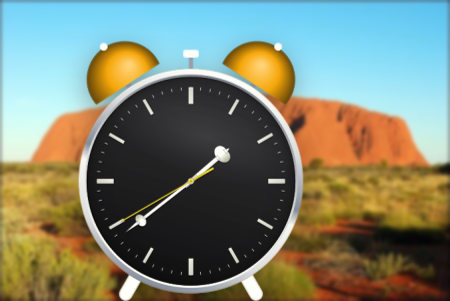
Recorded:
1 h 38 min 40 s
